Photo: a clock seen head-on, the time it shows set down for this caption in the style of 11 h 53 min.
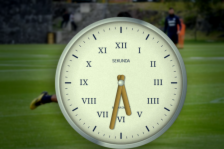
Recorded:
5 h 32 min
